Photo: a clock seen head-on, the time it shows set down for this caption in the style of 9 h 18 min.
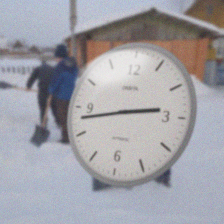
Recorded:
2 h 43 min
